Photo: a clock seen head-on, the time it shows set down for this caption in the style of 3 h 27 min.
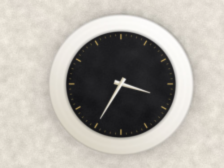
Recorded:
3 h 35 min
